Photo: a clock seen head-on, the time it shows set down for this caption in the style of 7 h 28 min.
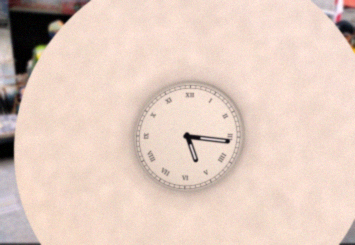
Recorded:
5 h 16 min
